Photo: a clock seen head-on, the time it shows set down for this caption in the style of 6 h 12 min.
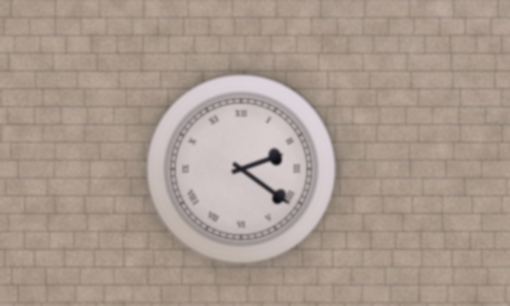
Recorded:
2 h 21 min
